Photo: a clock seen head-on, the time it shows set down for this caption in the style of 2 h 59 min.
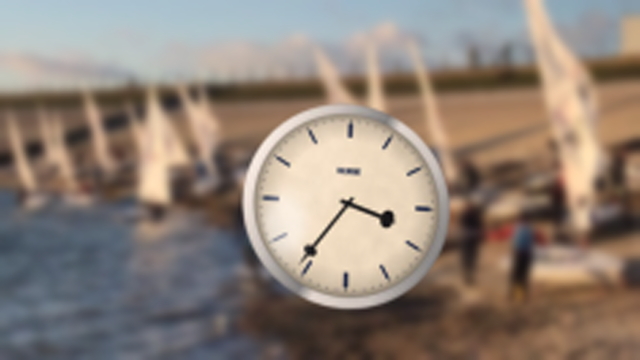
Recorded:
3 h 36 min
